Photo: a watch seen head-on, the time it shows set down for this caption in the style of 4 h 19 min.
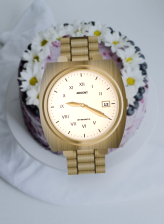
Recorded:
9 h 20 min
